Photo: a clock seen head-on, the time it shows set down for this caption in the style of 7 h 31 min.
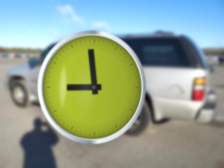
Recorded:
8 h 59 min
